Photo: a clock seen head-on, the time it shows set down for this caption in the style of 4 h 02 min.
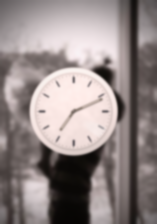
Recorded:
7 h 11 min
